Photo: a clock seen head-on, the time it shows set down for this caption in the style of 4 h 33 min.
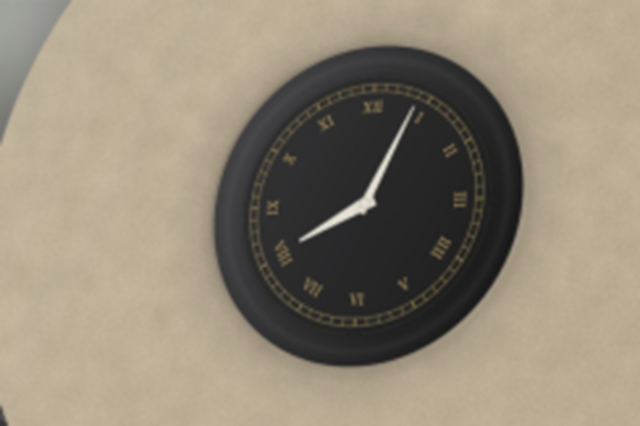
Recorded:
8 h 04 min
